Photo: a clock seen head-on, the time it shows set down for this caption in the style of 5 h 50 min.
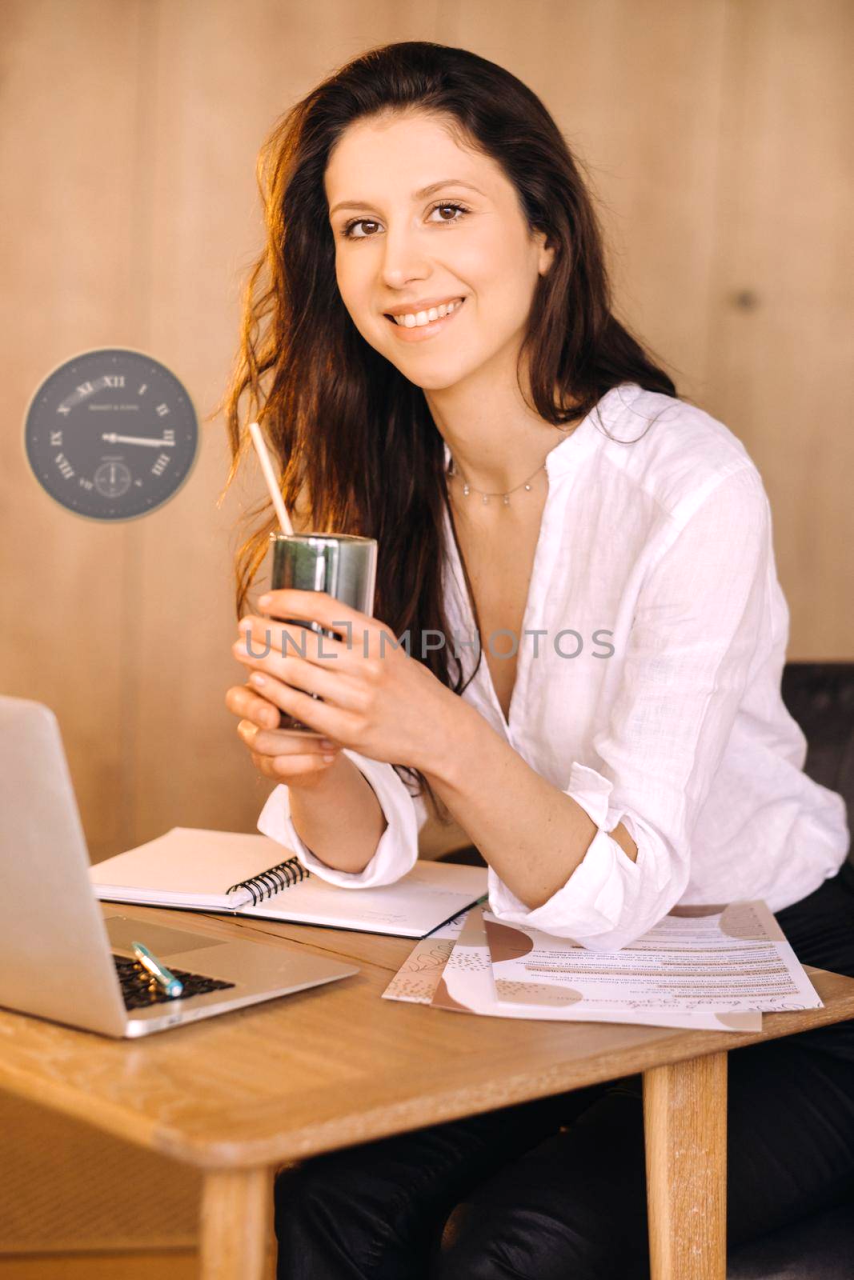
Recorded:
3 h 16 min
